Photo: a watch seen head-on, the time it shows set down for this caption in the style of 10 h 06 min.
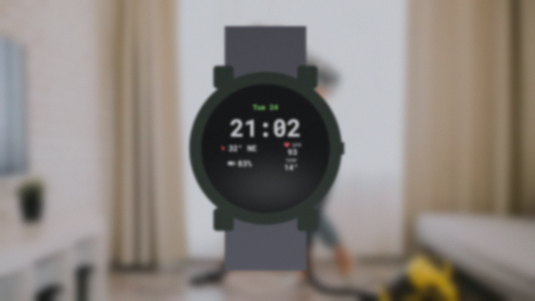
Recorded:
21 h 02 min
